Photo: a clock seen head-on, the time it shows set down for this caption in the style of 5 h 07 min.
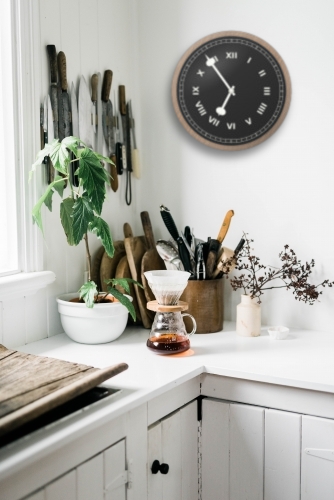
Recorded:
6 h 54 min
